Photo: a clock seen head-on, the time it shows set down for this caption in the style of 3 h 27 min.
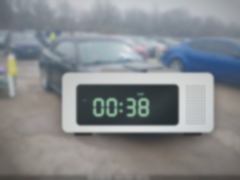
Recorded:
0 h 38 min
